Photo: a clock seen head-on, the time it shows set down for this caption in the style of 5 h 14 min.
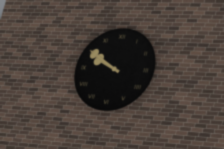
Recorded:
9 h 50 min
